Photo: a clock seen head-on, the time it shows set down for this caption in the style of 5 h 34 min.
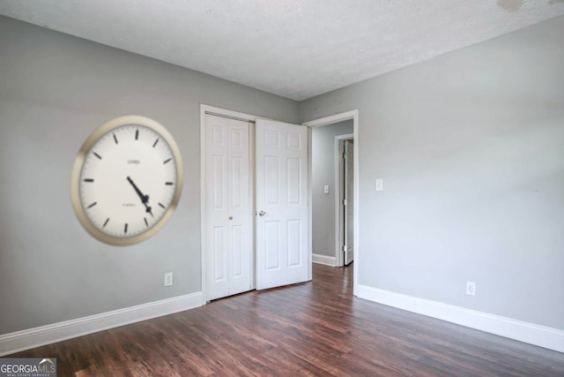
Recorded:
4 h 23 min
